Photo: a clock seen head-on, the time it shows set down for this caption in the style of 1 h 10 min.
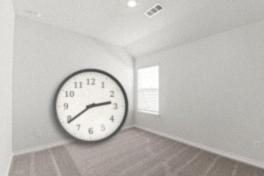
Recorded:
2 h 39 min
